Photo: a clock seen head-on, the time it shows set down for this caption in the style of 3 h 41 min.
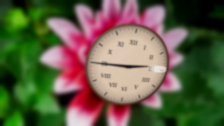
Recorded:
2 h 45 min
